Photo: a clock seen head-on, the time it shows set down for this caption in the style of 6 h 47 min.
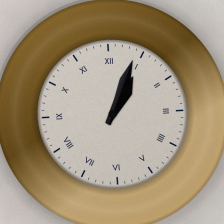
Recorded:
1 h 04 min
